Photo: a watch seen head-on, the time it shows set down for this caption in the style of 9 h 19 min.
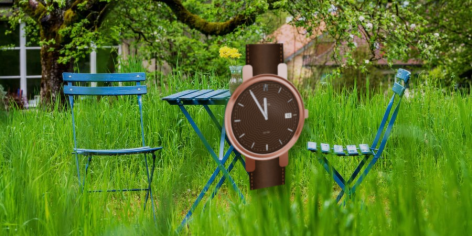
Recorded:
11 h 55 min
